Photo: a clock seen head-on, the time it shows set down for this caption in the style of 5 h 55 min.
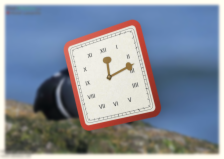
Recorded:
12 h 13 min
